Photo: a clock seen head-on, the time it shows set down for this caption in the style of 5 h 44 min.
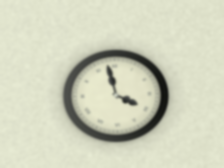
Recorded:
3 h 58 min
